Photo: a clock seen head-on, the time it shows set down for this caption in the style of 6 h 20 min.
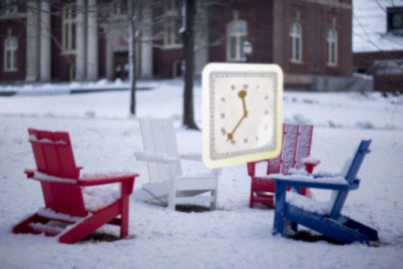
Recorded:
11 h 37 min
